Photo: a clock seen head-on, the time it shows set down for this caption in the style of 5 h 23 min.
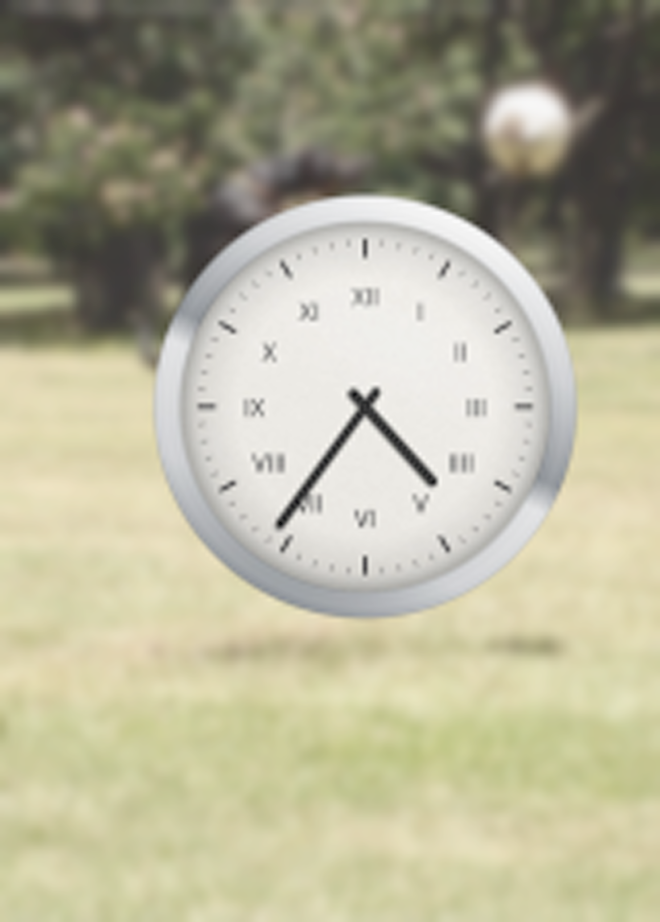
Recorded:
4 h 36 min
